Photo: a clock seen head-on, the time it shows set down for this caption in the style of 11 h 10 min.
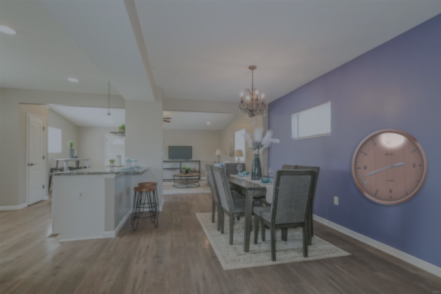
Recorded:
2 h 42 min
